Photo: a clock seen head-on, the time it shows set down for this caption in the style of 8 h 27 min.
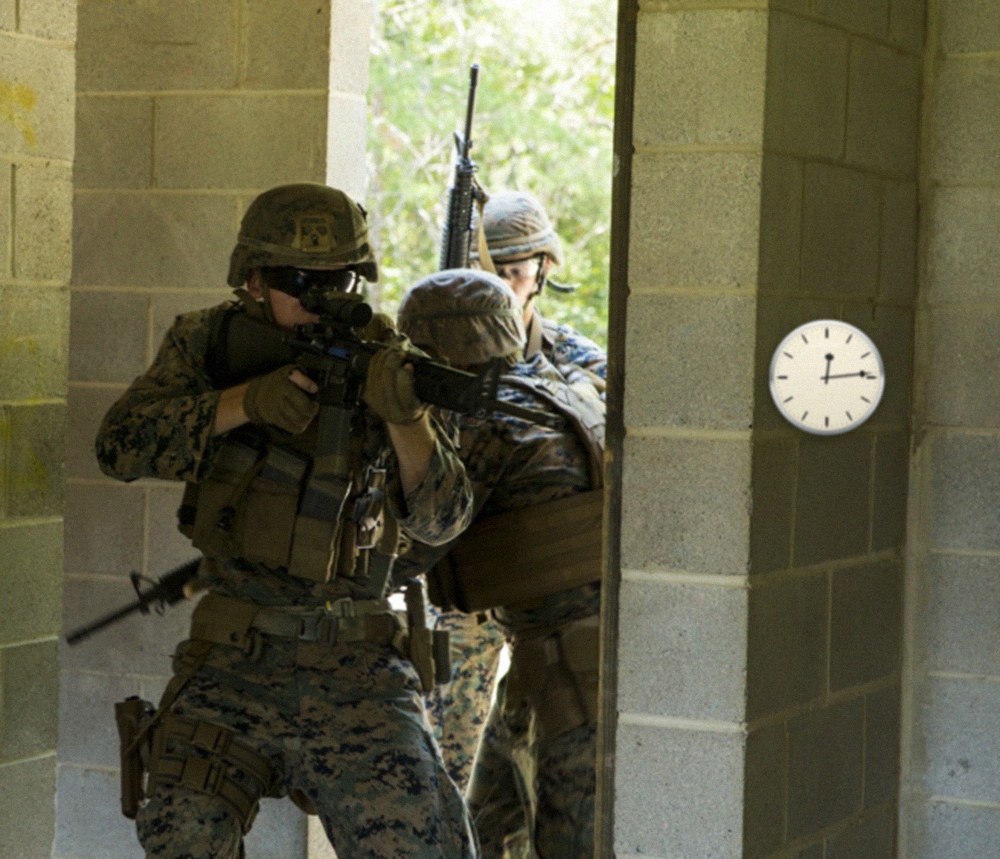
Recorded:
12 h 14 min
